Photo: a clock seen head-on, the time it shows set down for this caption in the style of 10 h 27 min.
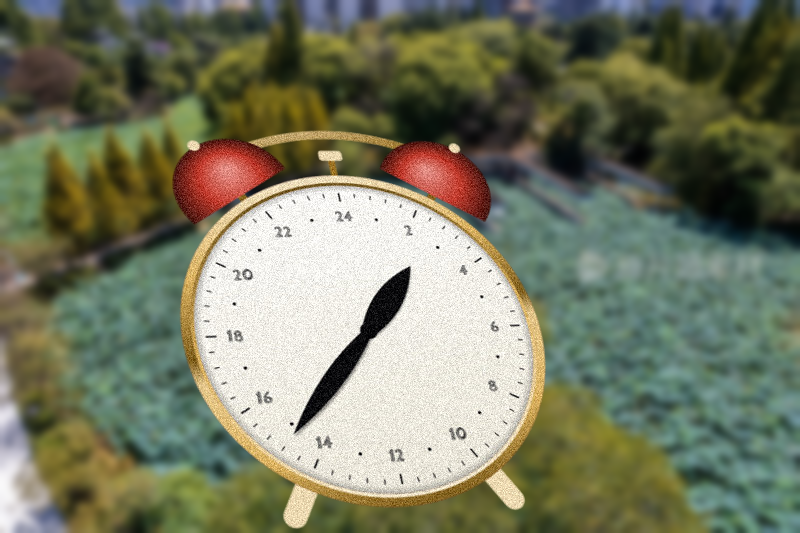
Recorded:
2 h 37 min
